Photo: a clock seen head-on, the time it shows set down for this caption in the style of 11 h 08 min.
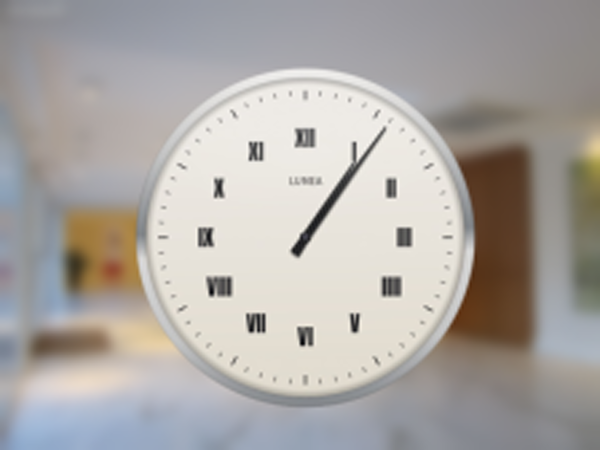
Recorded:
1 h 06 min
